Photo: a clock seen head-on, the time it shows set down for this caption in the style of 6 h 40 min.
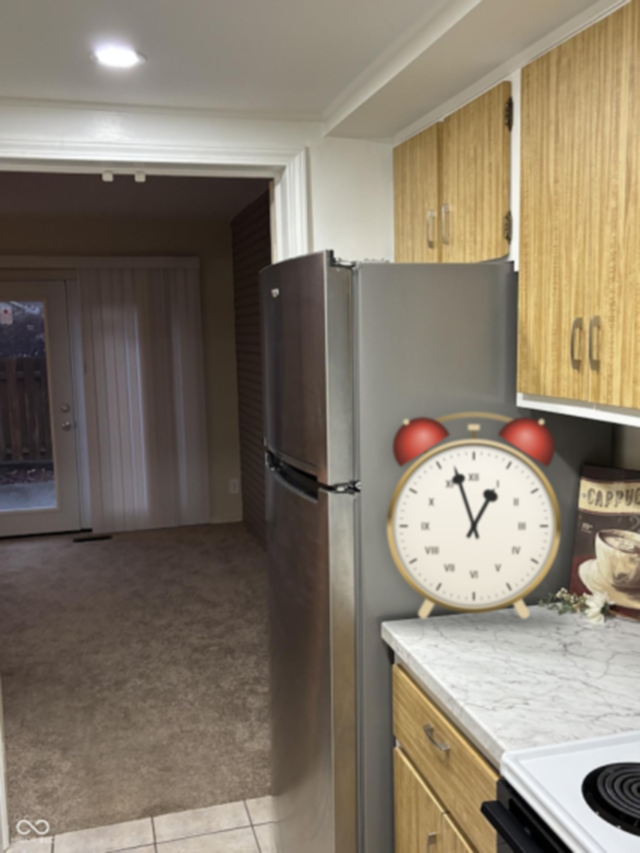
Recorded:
12 h 57 min
